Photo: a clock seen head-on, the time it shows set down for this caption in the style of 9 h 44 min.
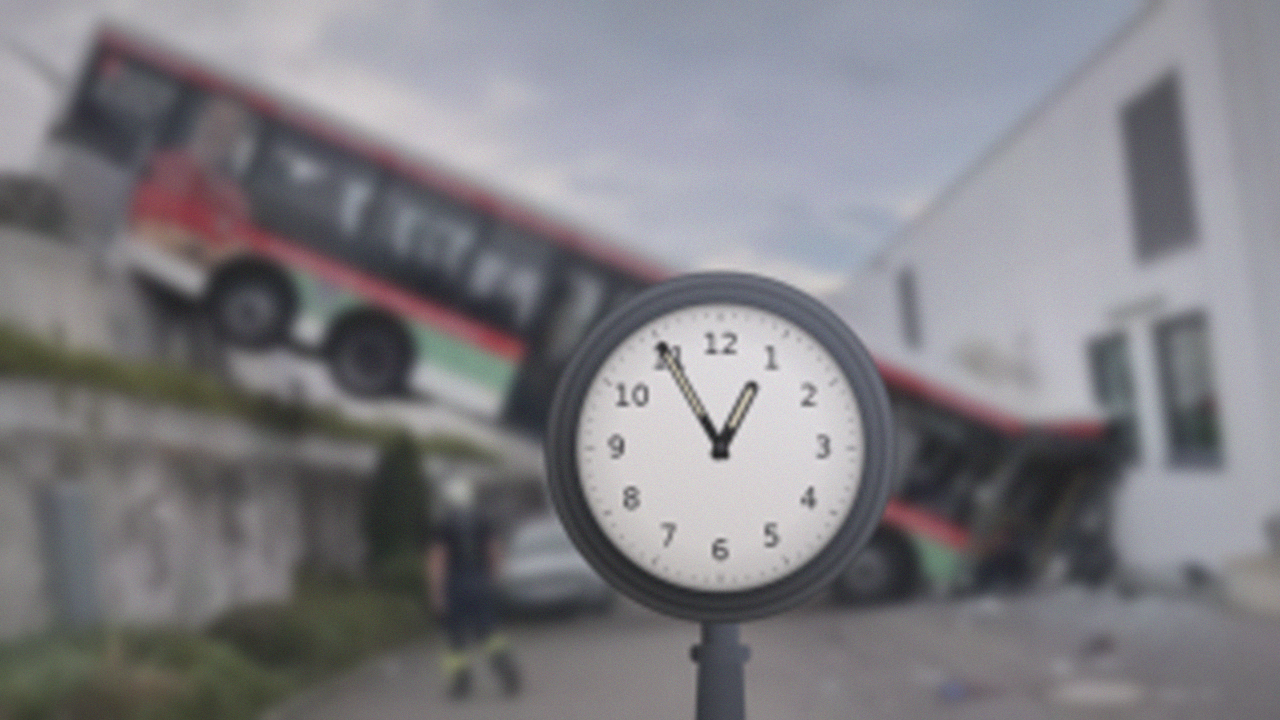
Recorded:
12 h 55 min
